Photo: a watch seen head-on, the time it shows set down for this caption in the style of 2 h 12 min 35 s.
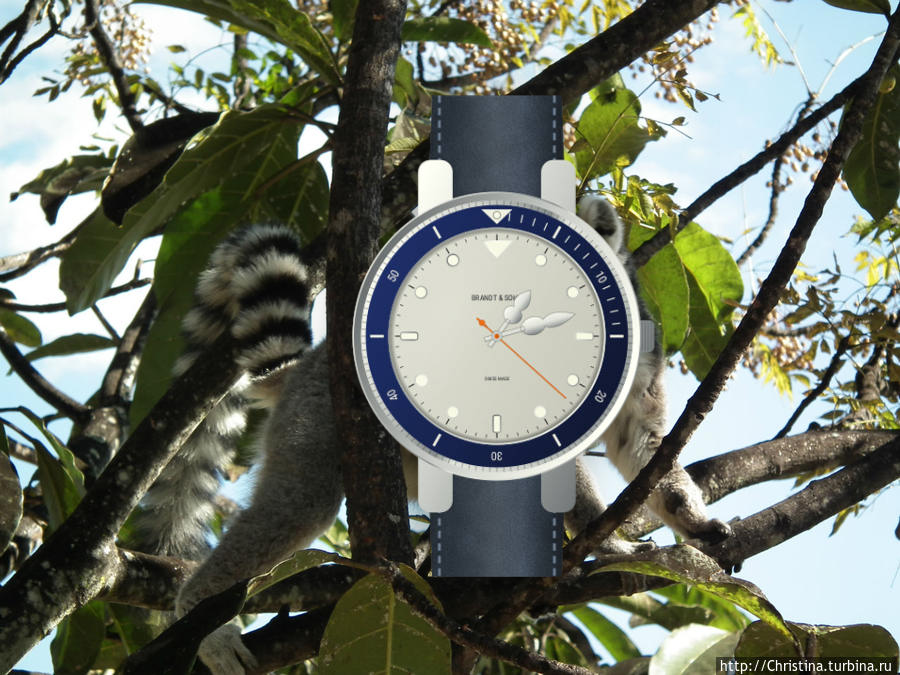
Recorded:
1 h 12 min 22 s
